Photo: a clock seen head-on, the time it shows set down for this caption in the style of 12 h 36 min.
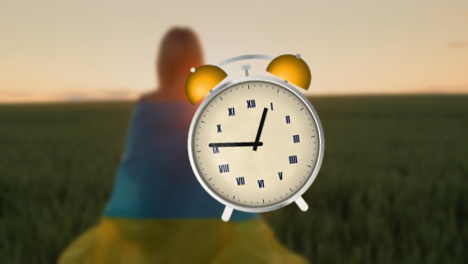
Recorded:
12 h 46 min
